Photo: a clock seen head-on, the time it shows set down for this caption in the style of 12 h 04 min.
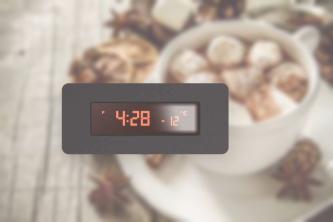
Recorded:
4 h 28 min
